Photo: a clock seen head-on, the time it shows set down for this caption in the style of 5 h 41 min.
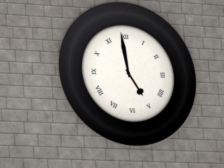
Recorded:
4 h 59 min
